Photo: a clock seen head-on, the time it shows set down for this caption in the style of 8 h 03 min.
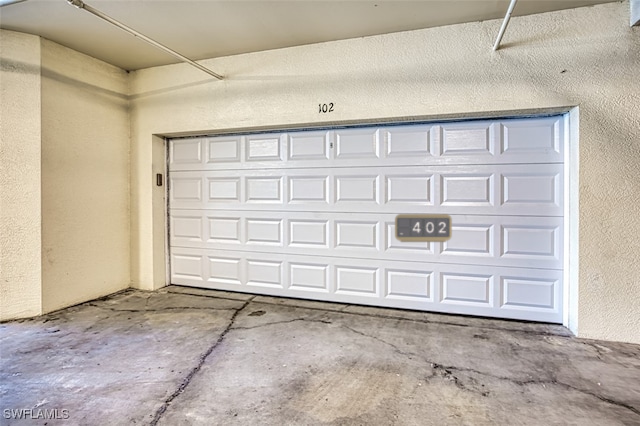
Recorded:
4 h 02 min
